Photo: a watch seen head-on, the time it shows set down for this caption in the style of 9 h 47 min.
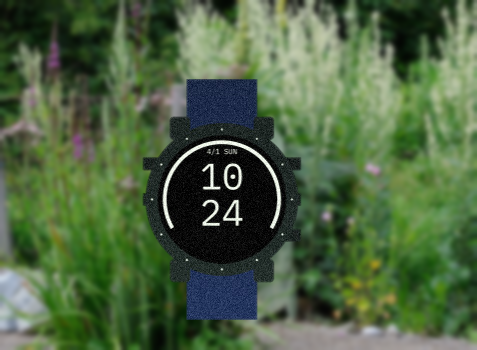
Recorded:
10 h 24 min
